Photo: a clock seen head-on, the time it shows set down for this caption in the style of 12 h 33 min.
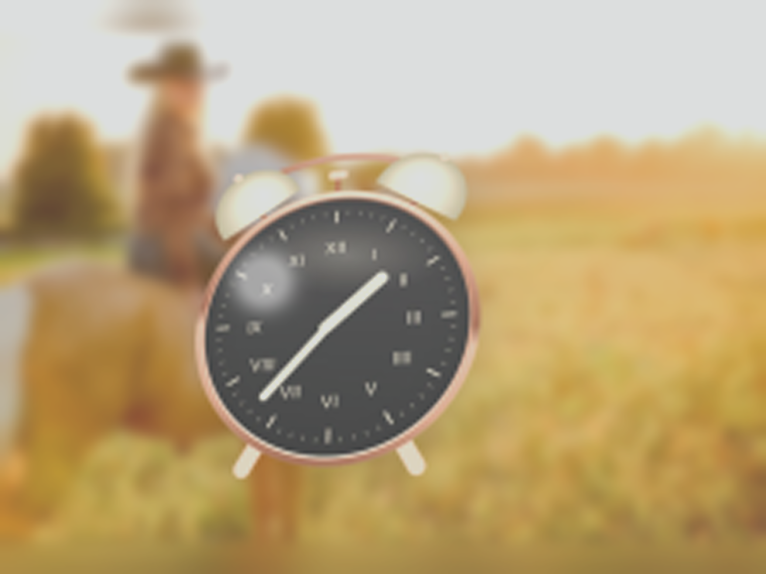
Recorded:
1 h 37 min
